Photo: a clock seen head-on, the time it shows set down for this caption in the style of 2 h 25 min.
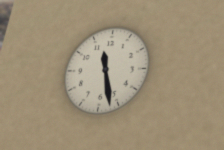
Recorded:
11 h 27 min
